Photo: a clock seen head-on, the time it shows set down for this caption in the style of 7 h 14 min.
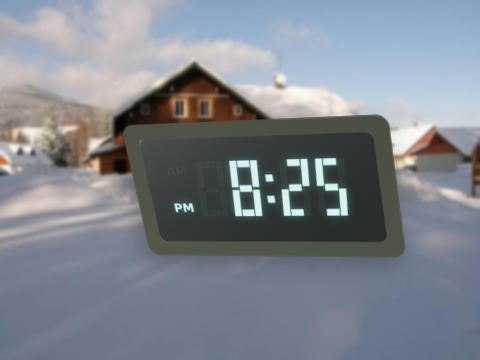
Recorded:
8 h 25 min
